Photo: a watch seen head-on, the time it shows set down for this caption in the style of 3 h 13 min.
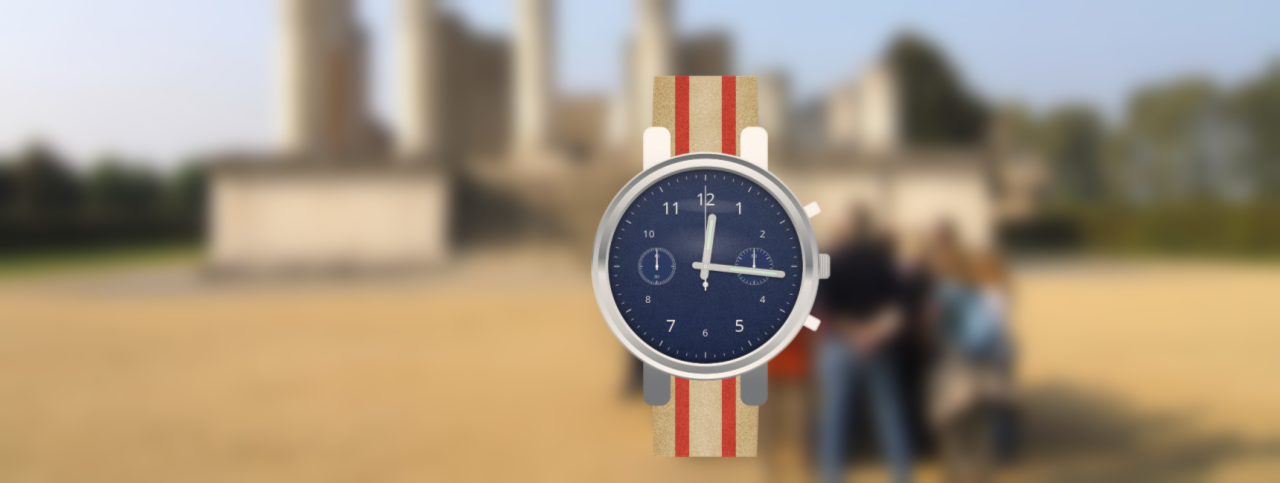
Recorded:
12 h 16 min
